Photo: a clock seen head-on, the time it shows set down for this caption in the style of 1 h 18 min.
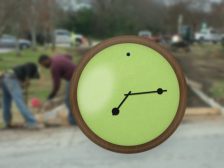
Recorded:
7 h 14 min
